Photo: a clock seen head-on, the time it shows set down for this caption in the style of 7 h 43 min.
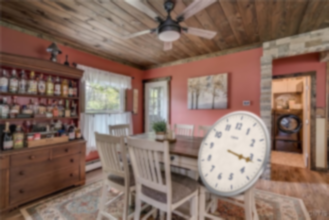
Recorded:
3 h 16 min
